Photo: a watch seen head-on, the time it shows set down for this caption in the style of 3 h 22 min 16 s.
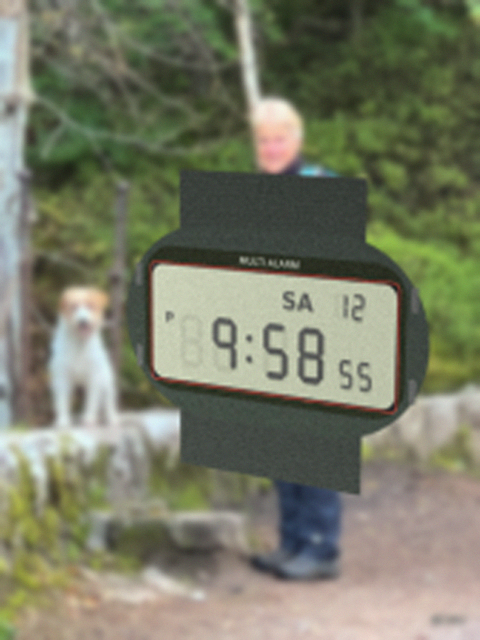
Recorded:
9 h 58 min 55 s
